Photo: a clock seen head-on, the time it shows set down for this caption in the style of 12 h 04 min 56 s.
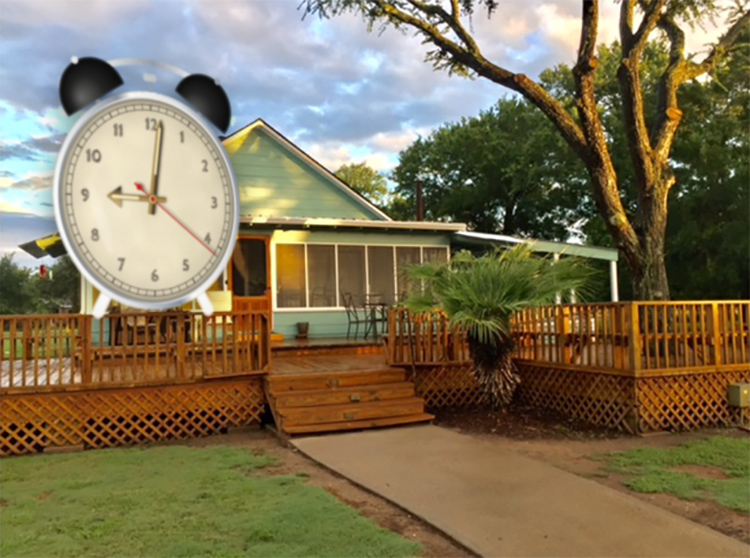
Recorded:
9 h 01 min 21 s
